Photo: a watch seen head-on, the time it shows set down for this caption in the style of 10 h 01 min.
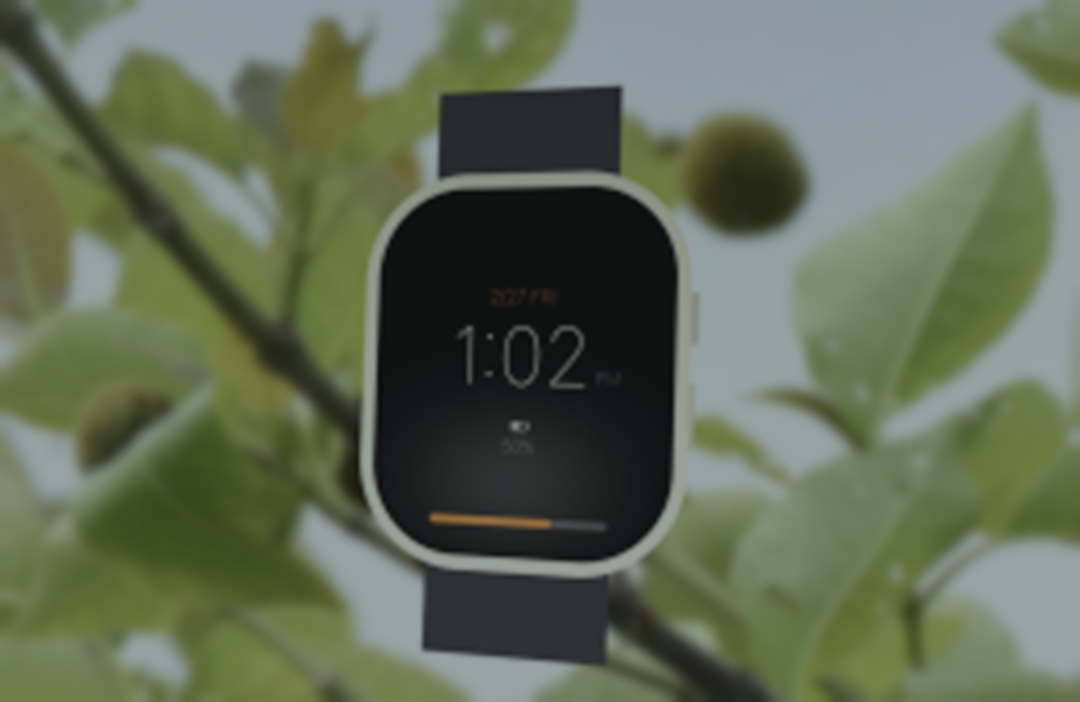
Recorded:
1 h 02 min
